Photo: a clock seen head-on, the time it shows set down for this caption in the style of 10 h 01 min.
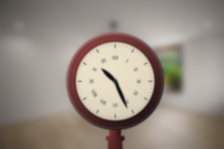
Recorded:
10 h 26 min
